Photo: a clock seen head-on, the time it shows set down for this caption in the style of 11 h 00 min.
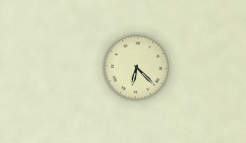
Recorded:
6 h 22 min
